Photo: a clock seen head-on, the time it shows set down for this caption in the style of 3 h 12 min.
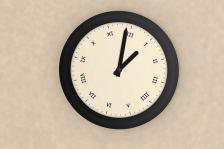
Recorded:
12 h 59 min
